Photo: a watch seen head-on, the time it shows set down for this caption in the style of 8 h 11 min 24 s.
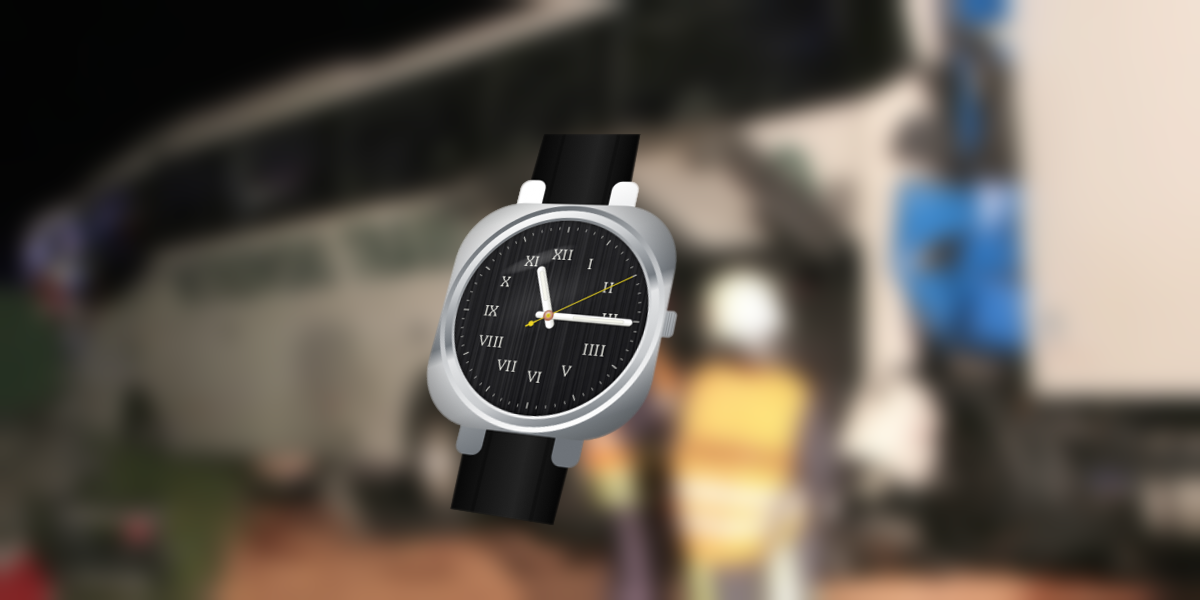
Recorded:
11 h 15 min 10 s
